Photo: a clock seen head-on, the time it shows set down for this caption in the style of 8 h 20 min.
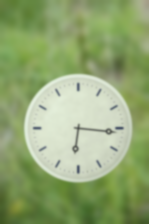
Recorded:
6 h 16 min
